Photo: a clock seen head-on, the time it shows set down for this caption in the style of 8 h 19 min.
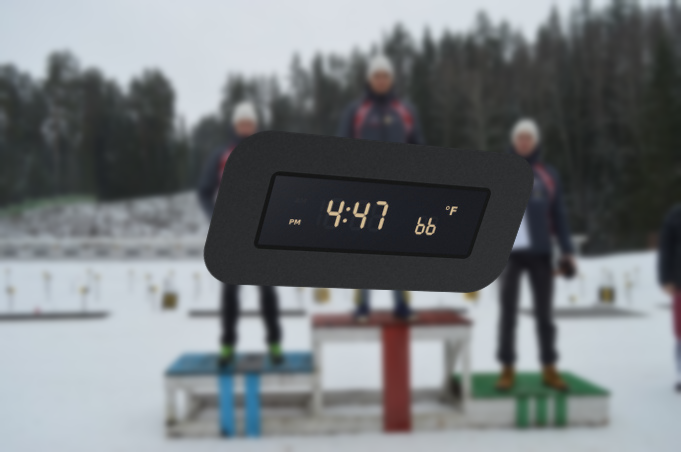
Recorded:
4 h 47 min
